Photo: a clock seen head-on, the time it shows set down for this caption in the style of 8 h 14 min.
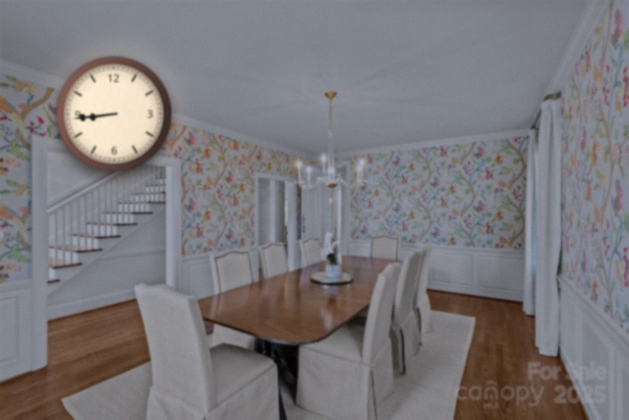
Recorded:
8 h 44 min
